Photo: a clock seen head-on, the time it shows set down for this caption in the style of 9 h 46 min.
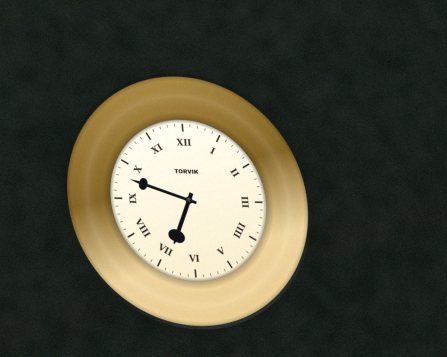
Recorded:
6 h 48 min
